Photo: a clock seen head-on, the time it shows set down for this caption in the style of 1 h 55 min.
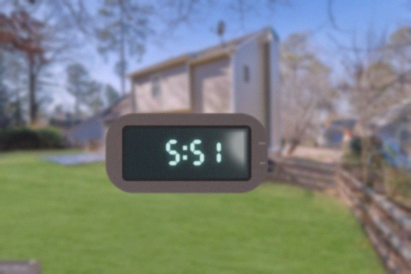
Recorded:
5 h 51 min
